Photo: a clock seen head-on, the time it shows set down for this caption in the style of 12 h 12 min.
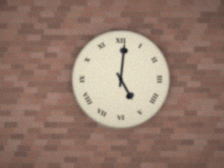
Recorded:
5 h 01 min
